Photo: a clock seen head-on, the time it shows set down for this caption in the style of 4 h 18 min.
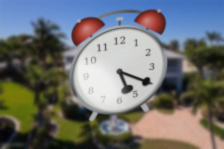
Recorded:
5 h 20 min
